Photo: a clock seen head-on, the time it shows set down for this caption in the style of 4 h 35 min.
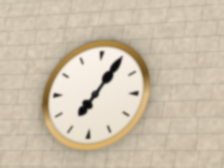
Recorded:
7 h 05 min
